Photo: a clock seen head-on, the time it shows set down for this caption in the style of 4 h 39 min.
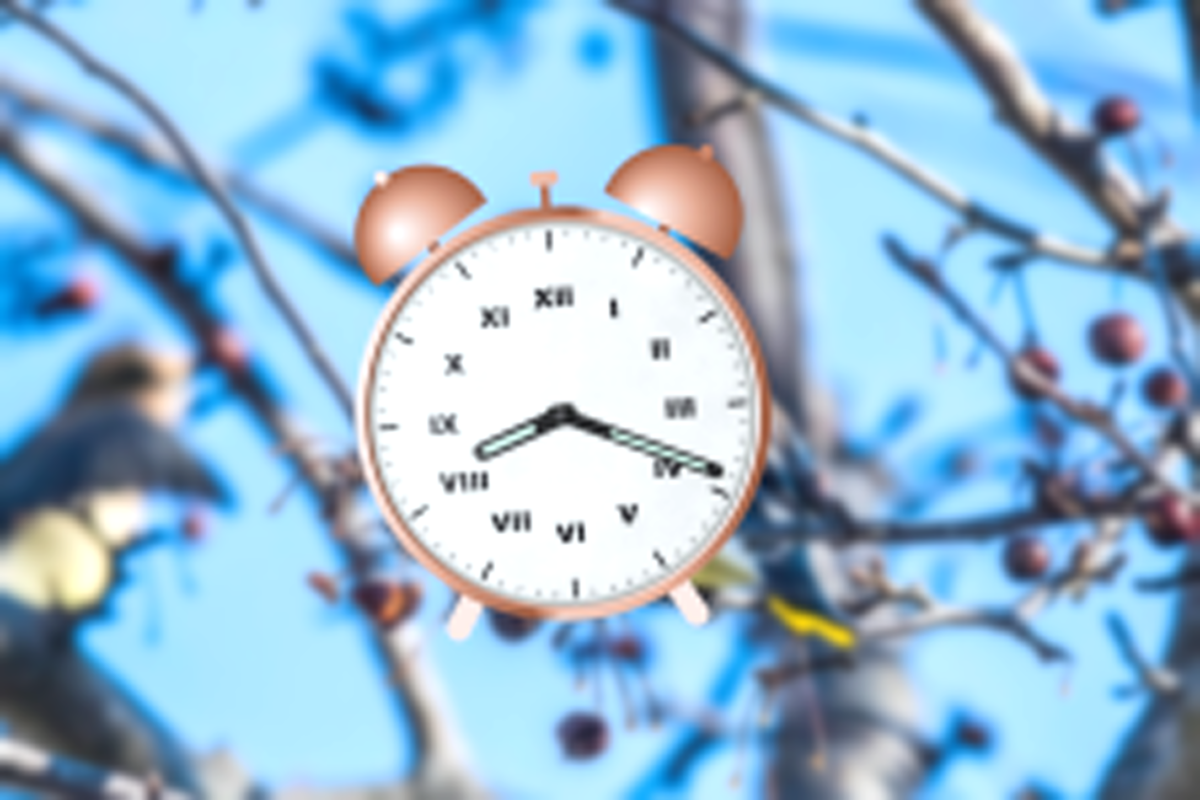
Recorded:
8 h 19 min
